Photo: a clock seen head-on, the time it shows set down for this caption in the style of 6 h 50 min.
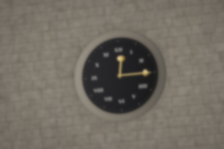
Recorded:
12 h 15 min
